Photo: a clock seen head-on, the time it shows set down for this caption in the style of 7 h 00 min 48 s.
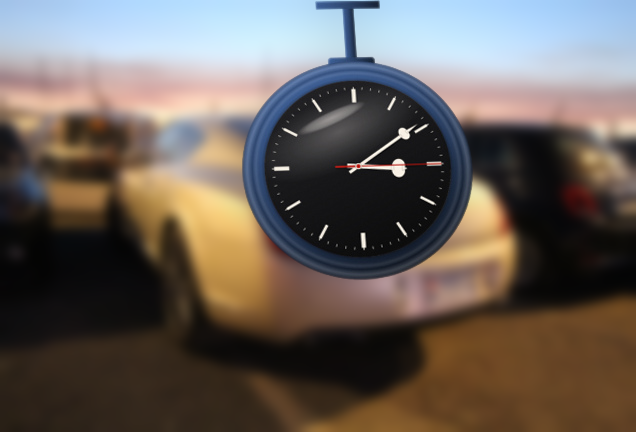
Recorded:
3 h 09 min 15 s
